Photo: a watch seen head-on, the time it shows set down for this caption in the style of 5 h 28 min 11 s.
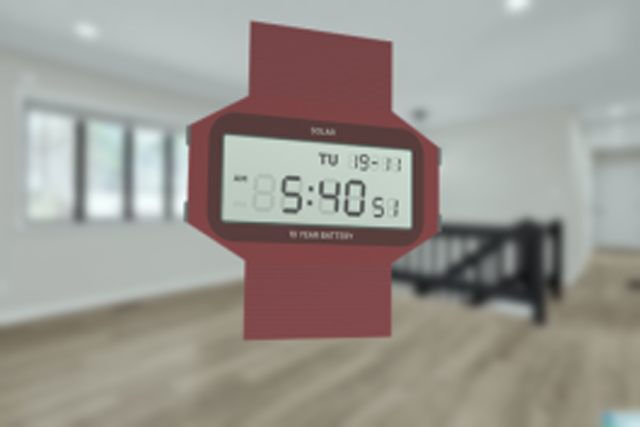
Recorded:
5 h 40 min 51 s
